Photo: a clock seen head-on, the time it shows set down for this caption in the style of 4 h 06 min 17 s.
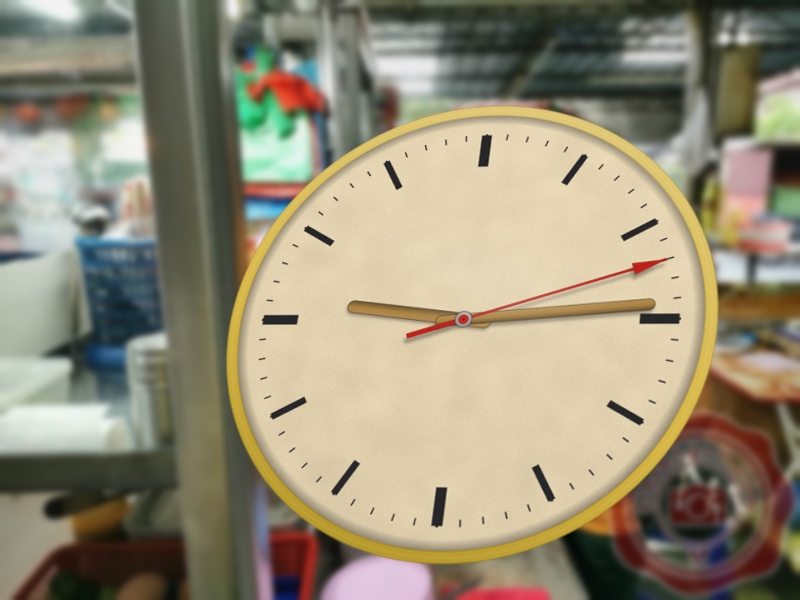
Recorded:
9 h 14 min 12 s
